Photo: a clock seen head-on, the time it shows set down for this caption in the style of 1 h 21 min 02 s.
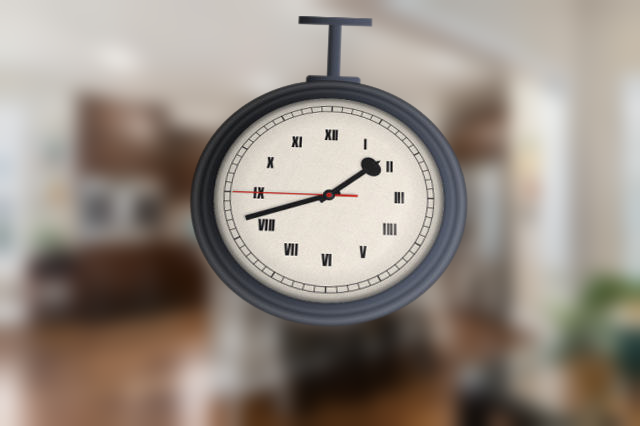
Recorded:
1 h 41 min 45 s
